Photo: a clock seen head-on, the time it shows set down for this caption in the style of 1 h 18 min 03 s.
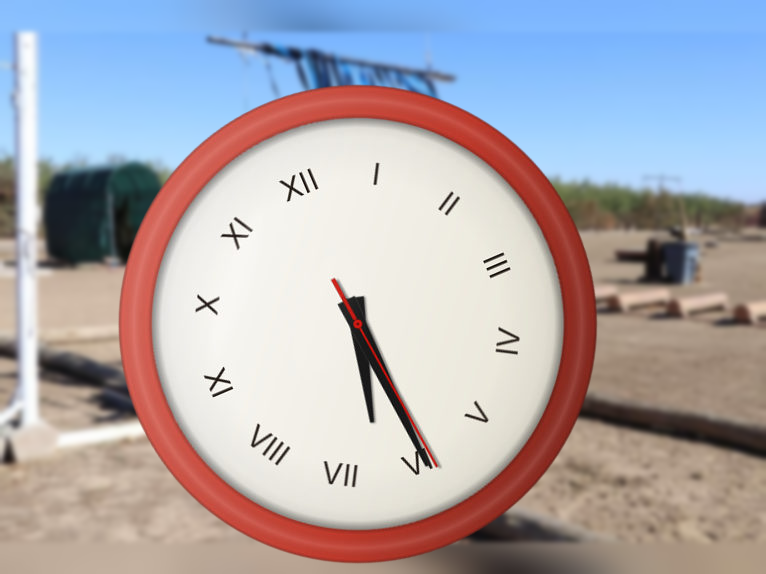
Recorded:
6 h 29 min 29 s
